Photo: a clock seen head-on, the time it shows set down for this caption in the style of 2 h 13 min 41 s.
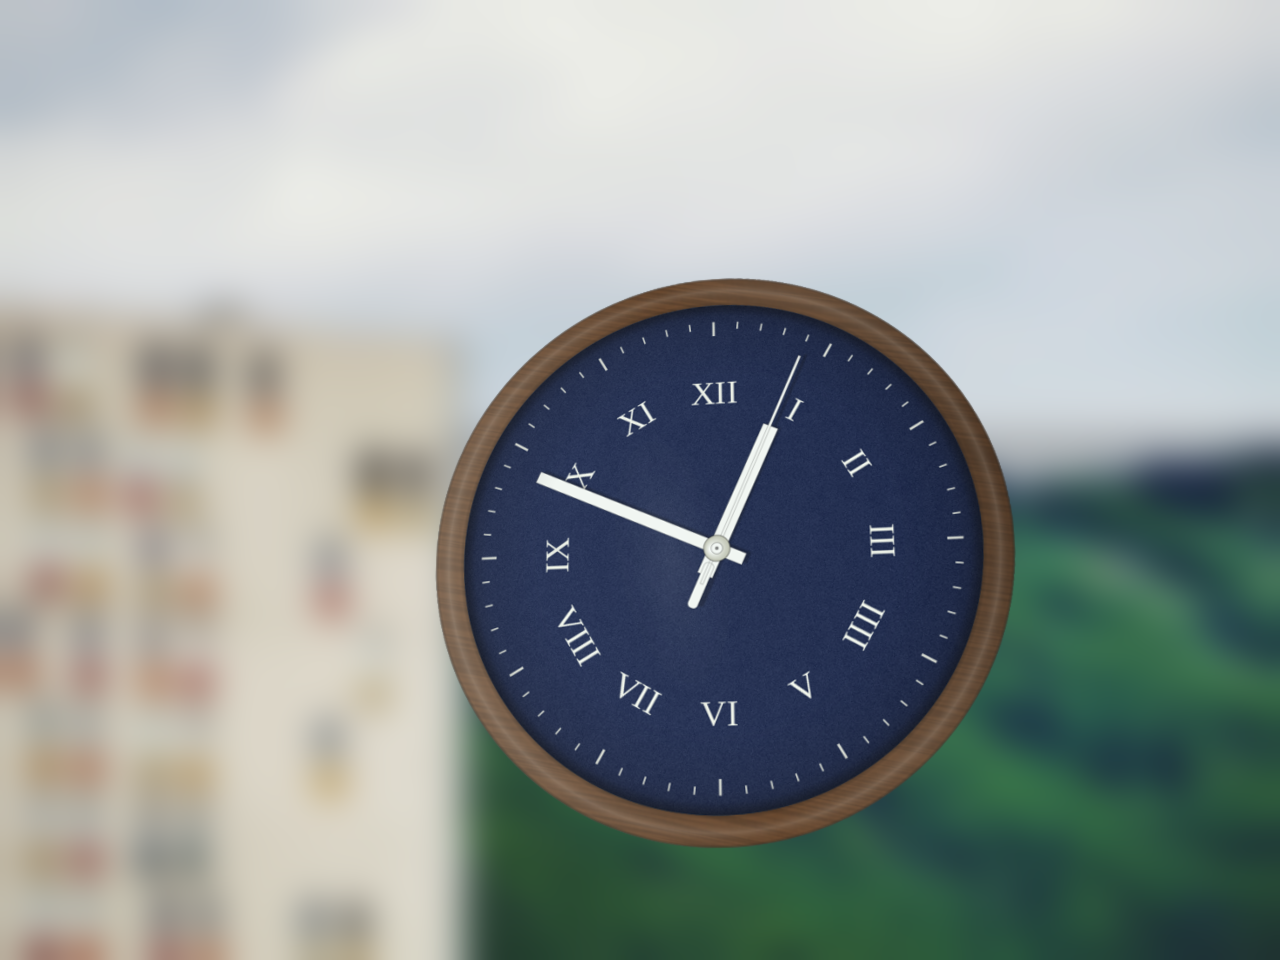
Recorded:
12 h 49 min 04 s
